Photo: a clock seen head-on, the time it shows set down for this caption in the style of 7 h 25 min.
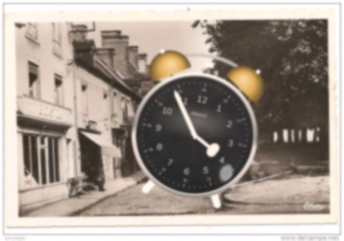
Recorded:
3 h 54 min
